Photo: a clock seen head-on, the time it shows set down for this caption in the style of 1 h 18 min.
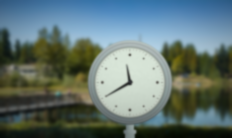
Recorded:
11 h 40 min
